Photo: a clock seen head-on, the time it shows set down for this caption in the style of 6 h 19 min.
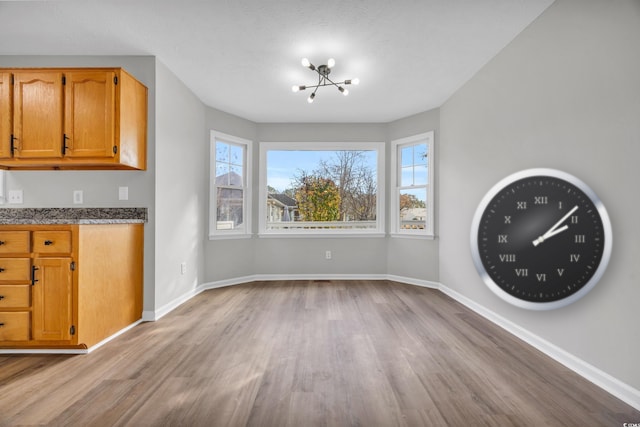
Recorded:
2 h 08 min
